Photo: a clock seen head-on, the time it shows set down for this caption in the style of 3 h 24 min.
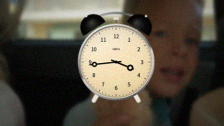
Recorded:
3 h 44 min
